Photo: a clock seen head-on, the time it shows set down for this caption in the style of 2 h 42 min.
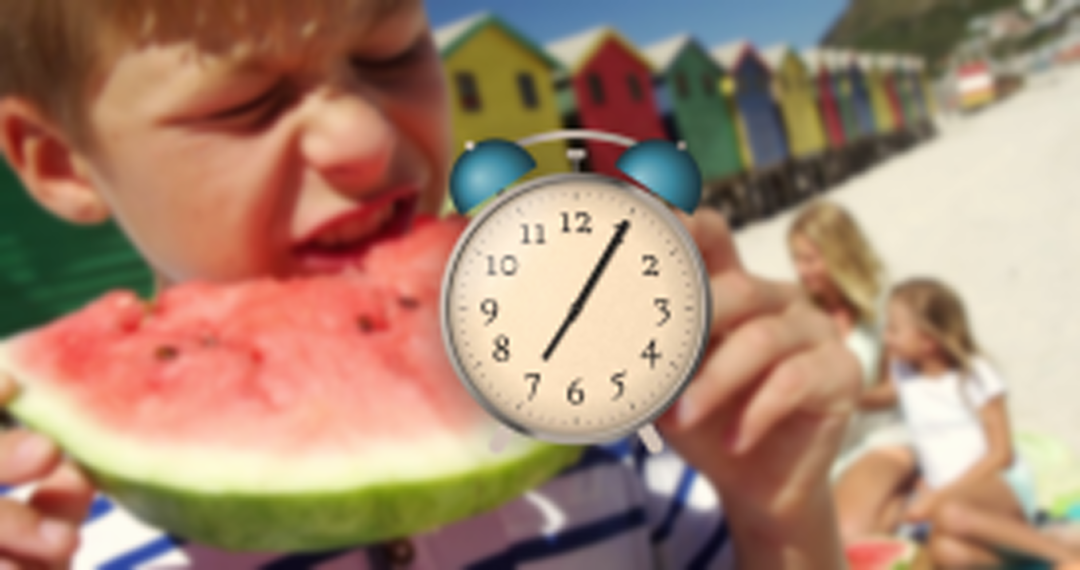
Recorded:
7 h 05 min
